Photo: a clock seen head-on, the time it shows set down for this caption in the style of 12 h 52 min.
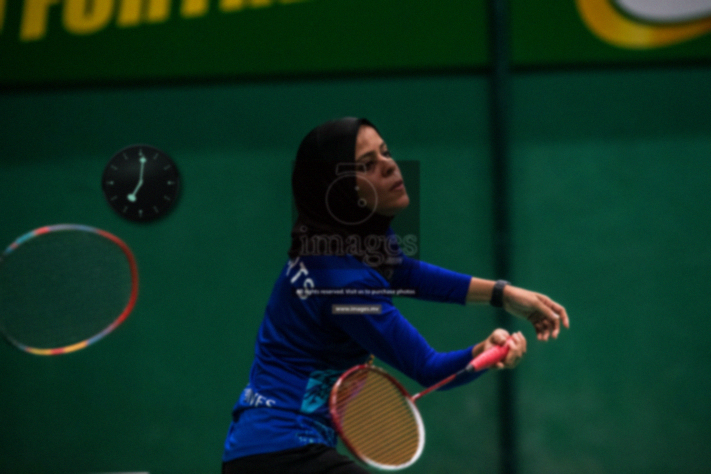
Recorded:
7 h 01 min
